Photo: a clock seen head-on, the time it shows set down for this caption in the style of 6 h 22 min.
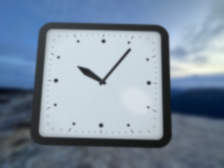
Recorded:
10 h 06 min
